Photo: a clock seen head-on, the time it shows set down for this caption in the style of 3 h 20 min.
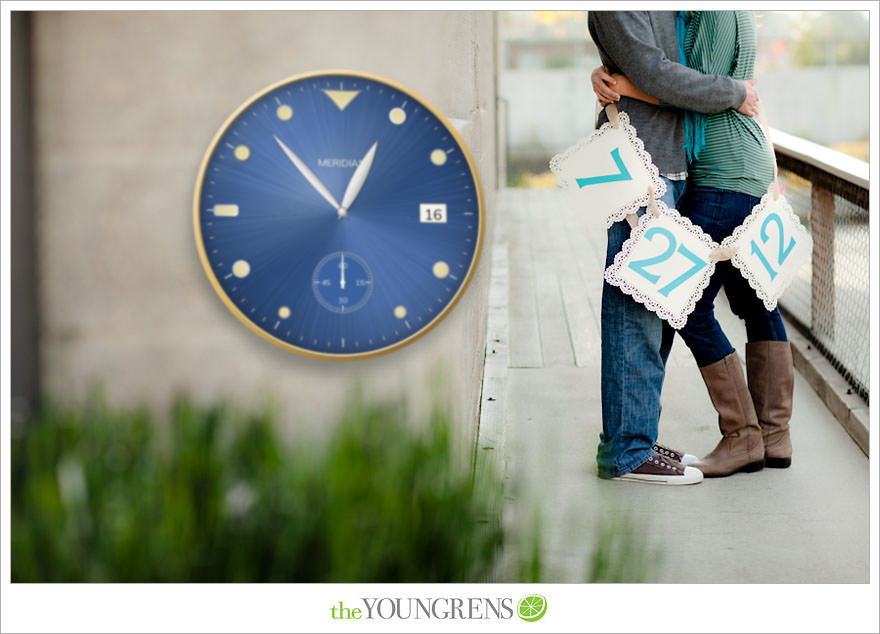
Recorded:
12 h 53 min
